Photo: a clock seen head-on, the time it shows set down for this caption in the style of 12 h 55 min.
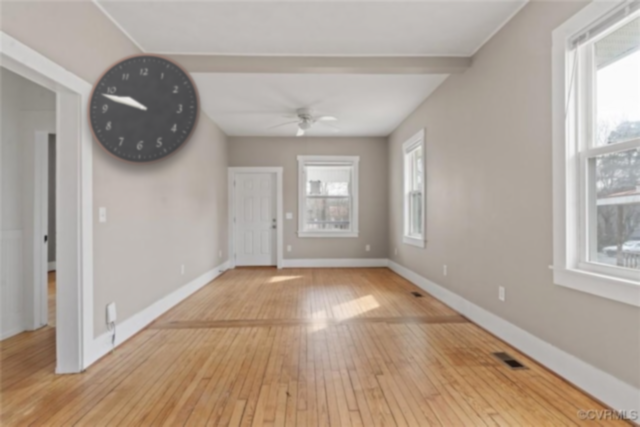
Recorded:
9 h 48 min
